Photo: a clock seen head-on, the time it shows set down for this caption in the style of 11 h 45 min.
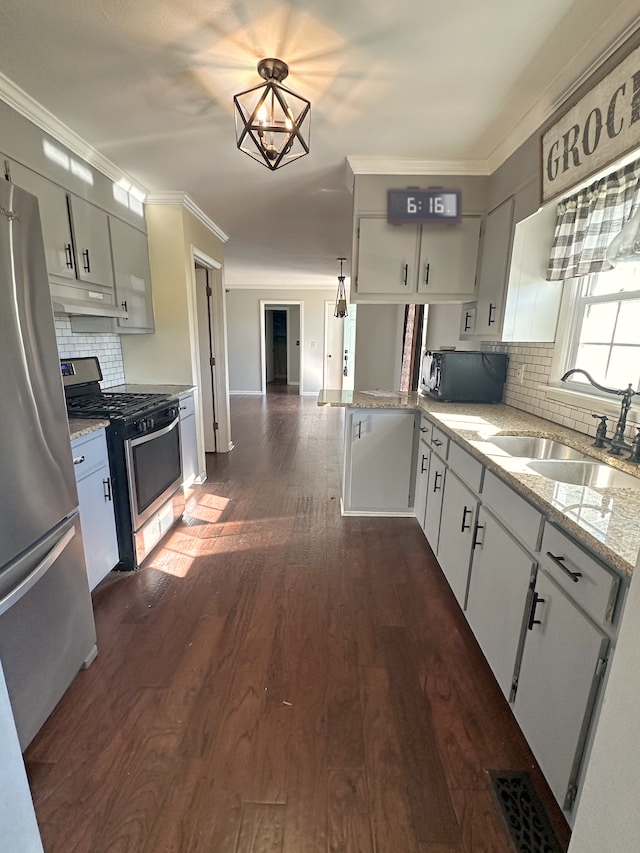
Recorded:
6 h 16 min
